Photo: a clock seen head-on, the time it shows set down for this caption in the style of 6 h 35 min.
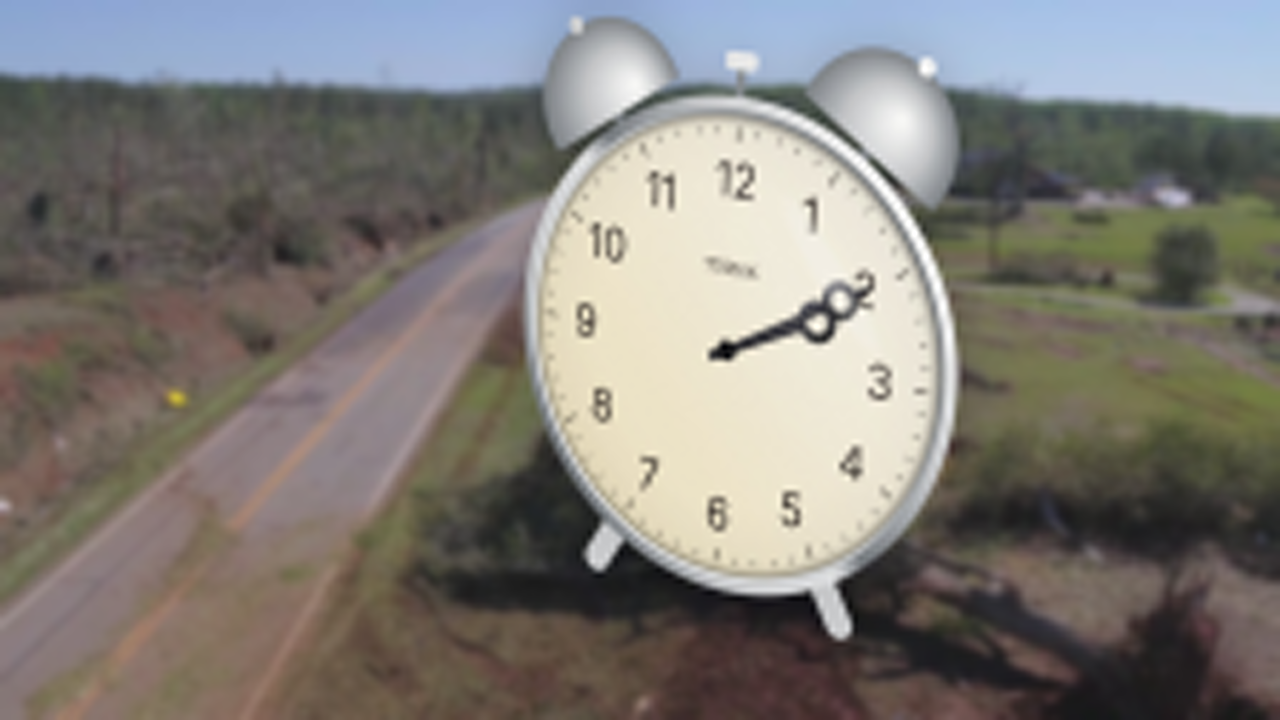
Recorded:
2 h 10 min
